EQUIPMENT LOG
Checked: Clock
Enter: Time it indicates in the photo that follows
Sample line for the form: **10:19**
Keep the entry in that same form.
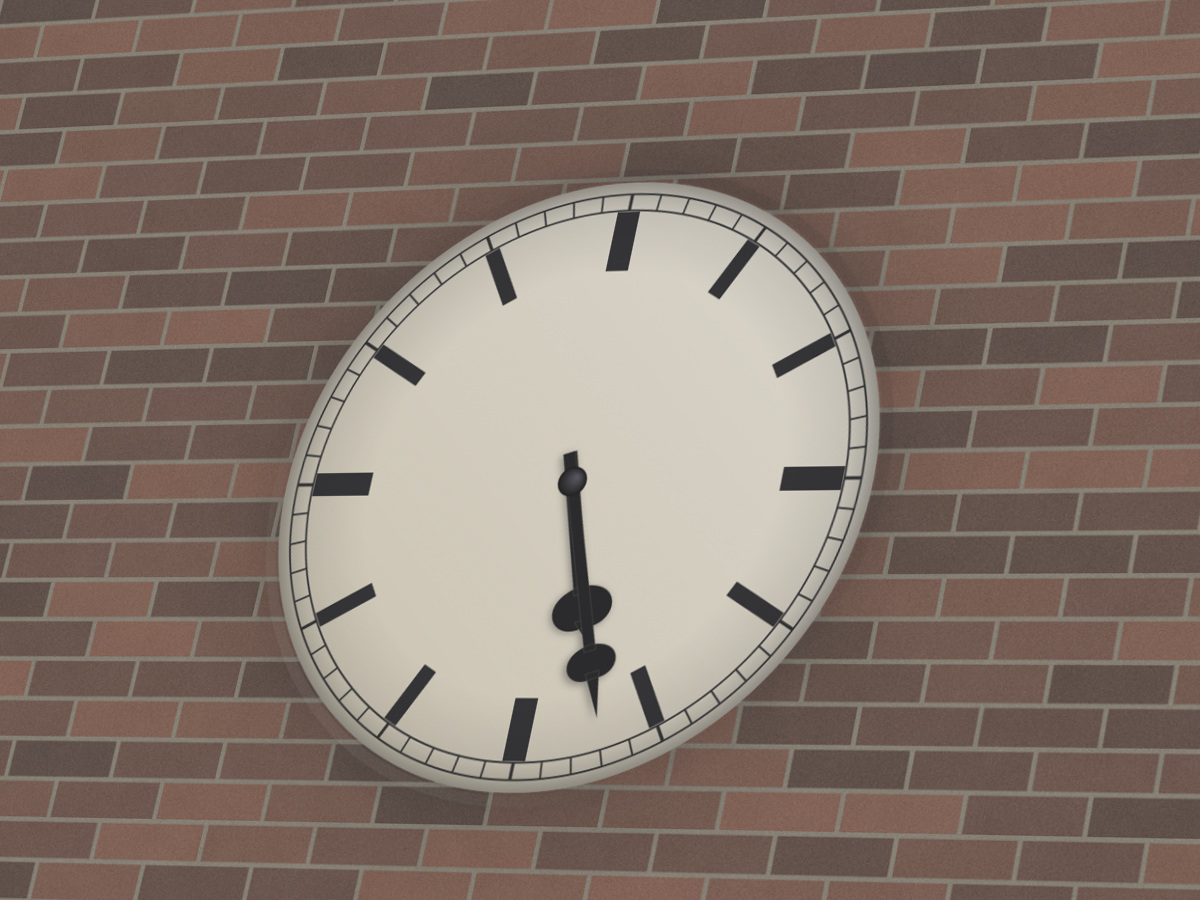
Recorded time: **5:27**
